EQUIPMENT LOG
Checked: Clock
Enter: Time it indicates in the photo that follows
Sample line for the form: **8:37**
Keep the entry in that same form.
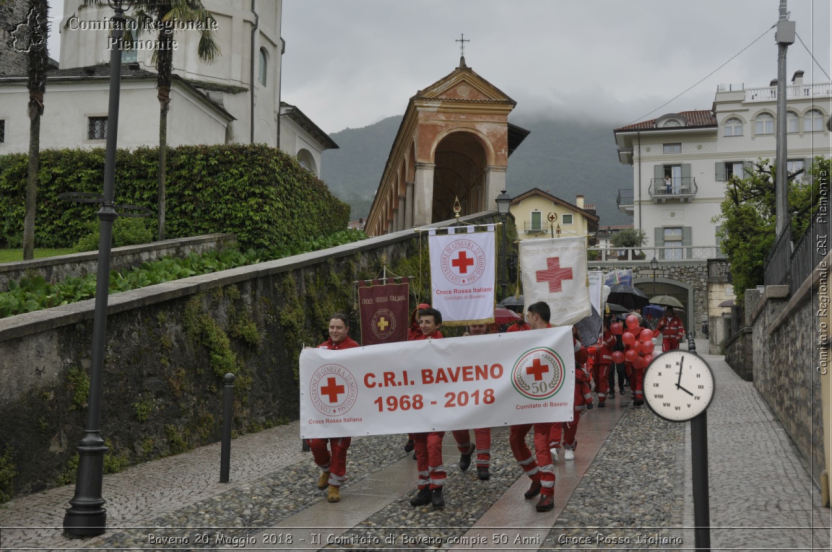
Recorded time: **4:01**
